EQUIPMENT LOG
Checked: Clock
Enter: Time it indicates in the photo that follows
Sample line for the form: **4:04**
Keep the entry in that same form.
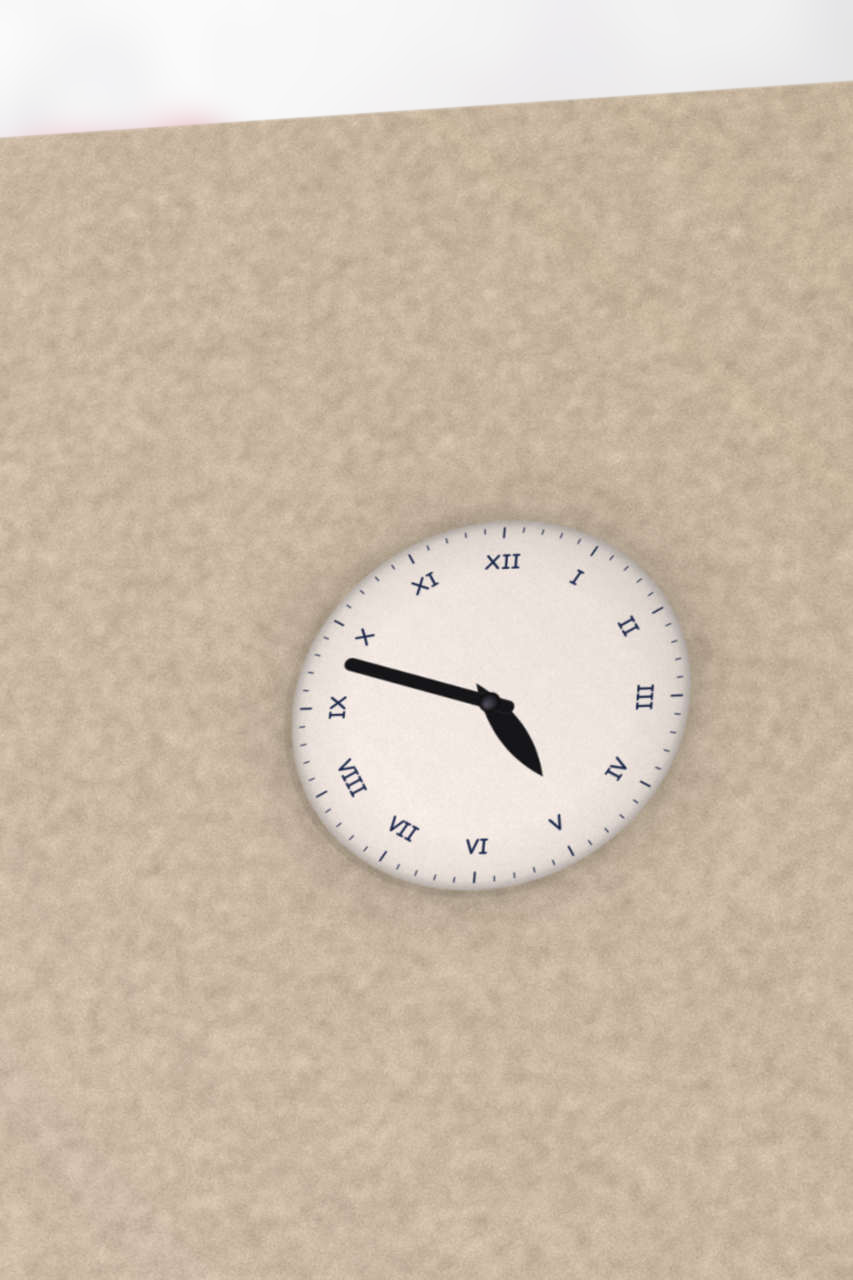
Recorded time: **4:48**
